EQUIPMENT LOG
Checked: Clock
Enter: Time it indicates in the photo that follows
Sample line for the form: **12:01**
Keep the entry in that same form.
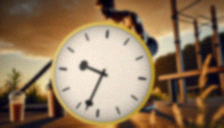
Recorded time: **9:33**
